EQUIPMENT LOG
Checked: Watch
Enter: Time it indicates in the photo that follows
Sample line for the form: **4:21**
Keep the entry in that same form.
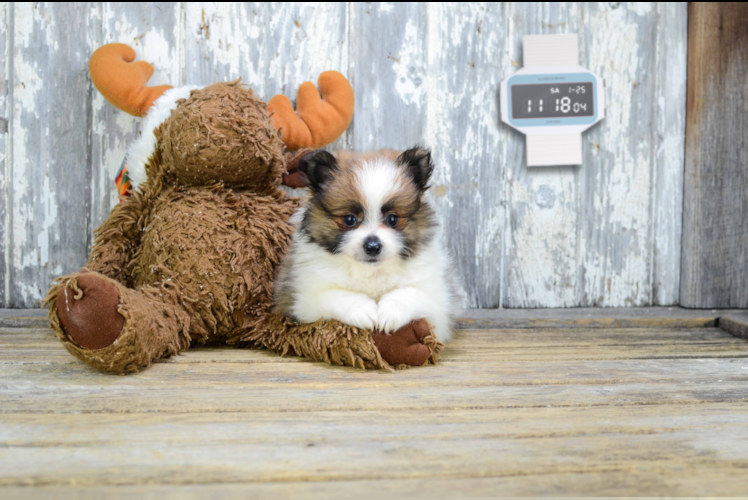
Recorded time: **11:18**
